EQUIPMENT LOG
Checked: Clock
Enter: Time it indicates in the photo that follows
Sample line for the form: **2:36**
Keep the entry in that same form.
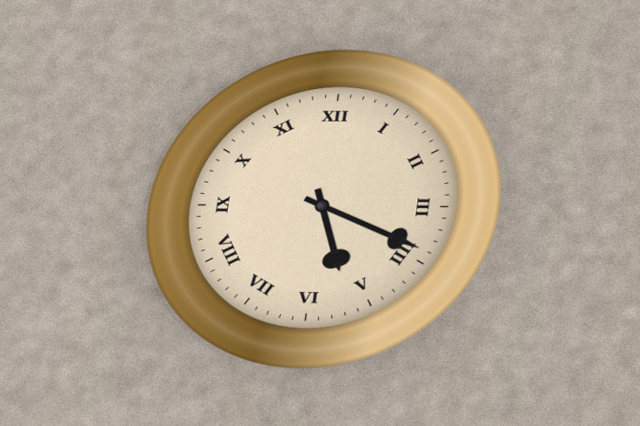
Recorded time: **5:19**
